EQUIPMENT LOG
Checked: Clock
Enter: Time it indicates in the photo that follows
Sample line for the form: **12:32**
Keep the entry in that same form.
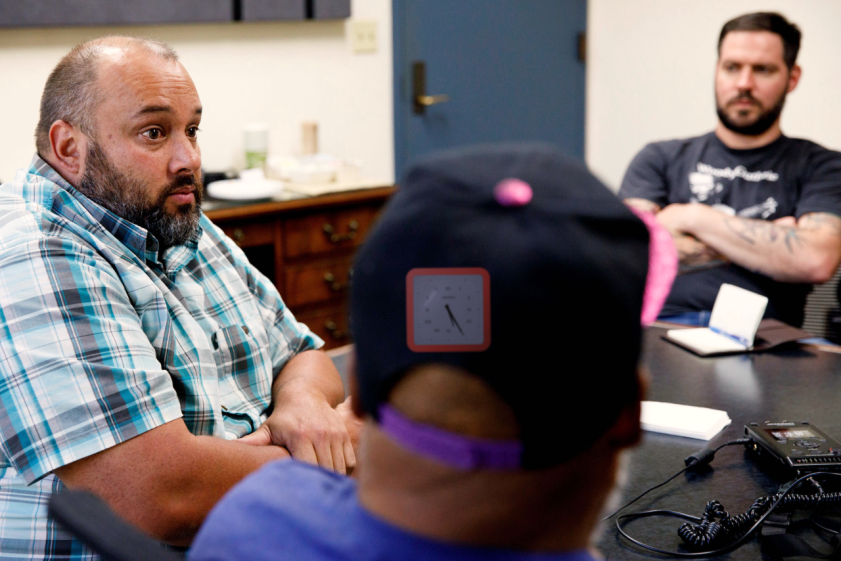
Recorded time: **5:25**
